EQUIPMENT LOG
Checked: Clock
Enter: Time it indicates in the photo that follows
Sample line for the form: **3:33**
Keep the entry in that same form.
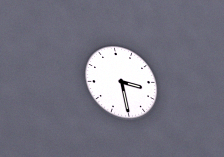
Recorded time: **3:30**
